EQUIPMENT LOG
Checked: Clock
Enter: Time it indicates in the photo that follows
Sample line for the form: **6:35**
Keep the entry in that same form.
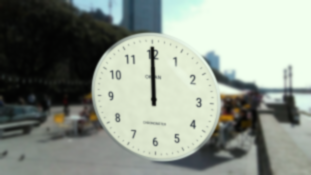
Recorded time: **12:00**
